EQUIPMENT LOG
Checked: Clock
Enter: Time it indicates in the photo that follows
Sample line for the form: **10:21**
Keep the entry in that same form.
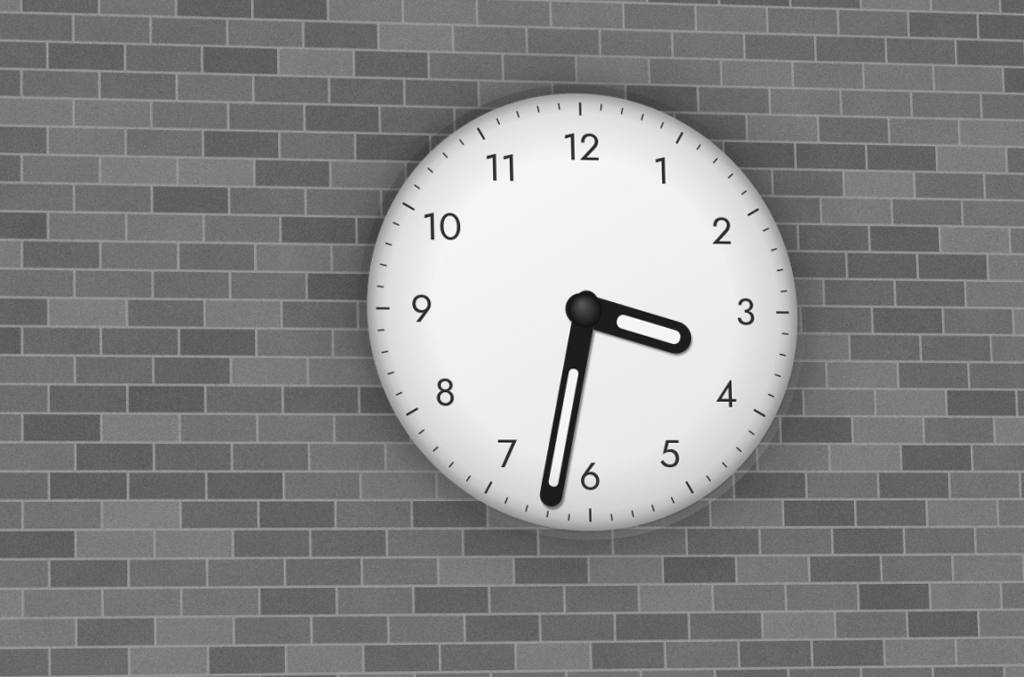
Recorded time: **3:32**
